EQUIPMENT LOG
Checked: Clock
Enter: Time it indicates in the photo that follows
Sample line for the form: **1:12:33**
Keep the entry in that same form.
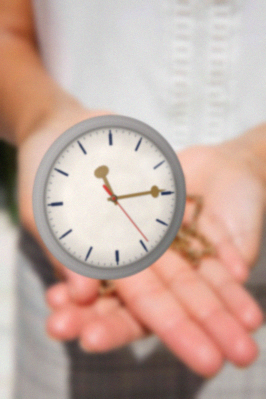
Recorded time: **11:14:24**
